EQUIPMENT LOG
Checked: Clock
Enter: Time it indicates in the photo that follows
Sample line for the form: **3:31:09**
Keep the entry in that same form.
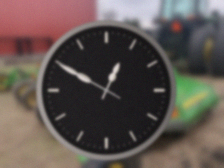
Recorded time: **12:49:50**
